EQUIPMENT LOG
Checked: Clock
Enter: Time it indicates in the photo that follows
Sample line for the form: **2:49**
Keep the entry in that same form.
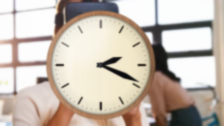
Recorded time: **2:19**
